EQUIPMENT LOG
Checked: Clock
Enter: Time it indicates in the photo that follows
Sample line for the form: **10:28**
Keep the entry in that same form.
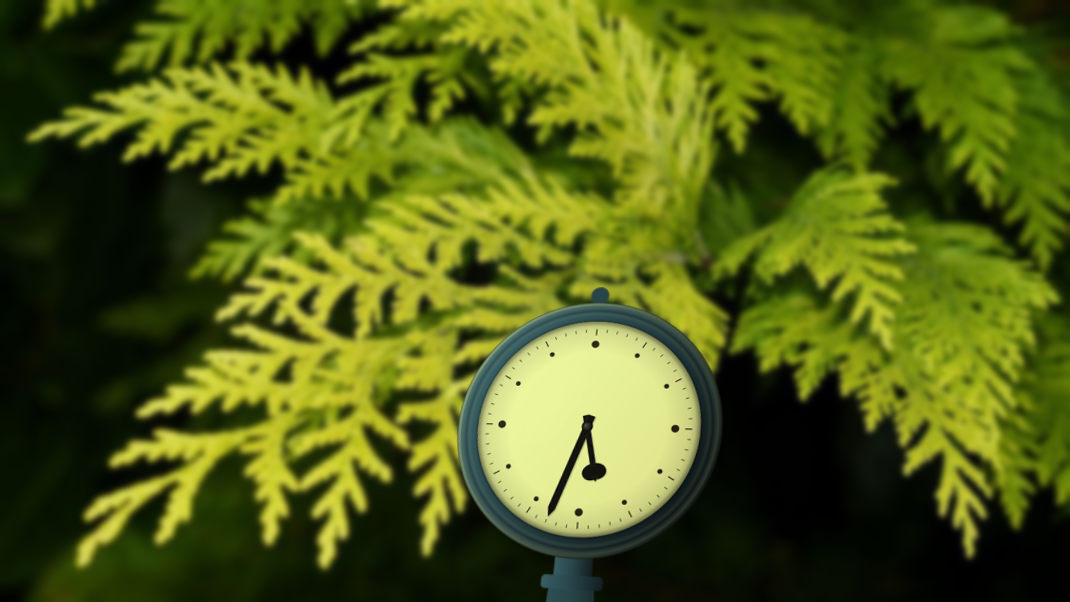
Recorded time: **5:33**
